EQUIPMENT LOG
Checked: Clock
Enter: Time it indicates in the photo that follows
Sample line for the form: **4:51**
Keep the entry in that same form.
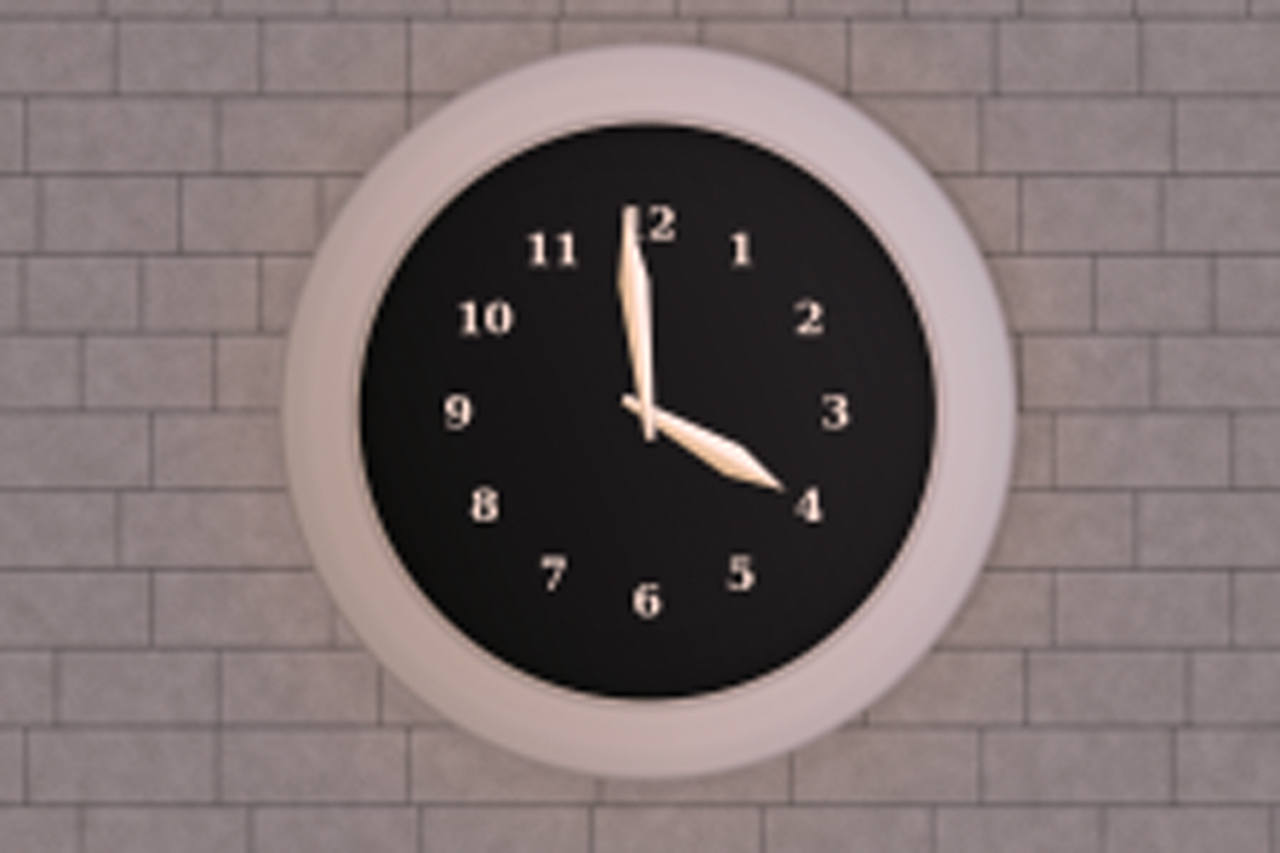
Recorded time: **3:59**
